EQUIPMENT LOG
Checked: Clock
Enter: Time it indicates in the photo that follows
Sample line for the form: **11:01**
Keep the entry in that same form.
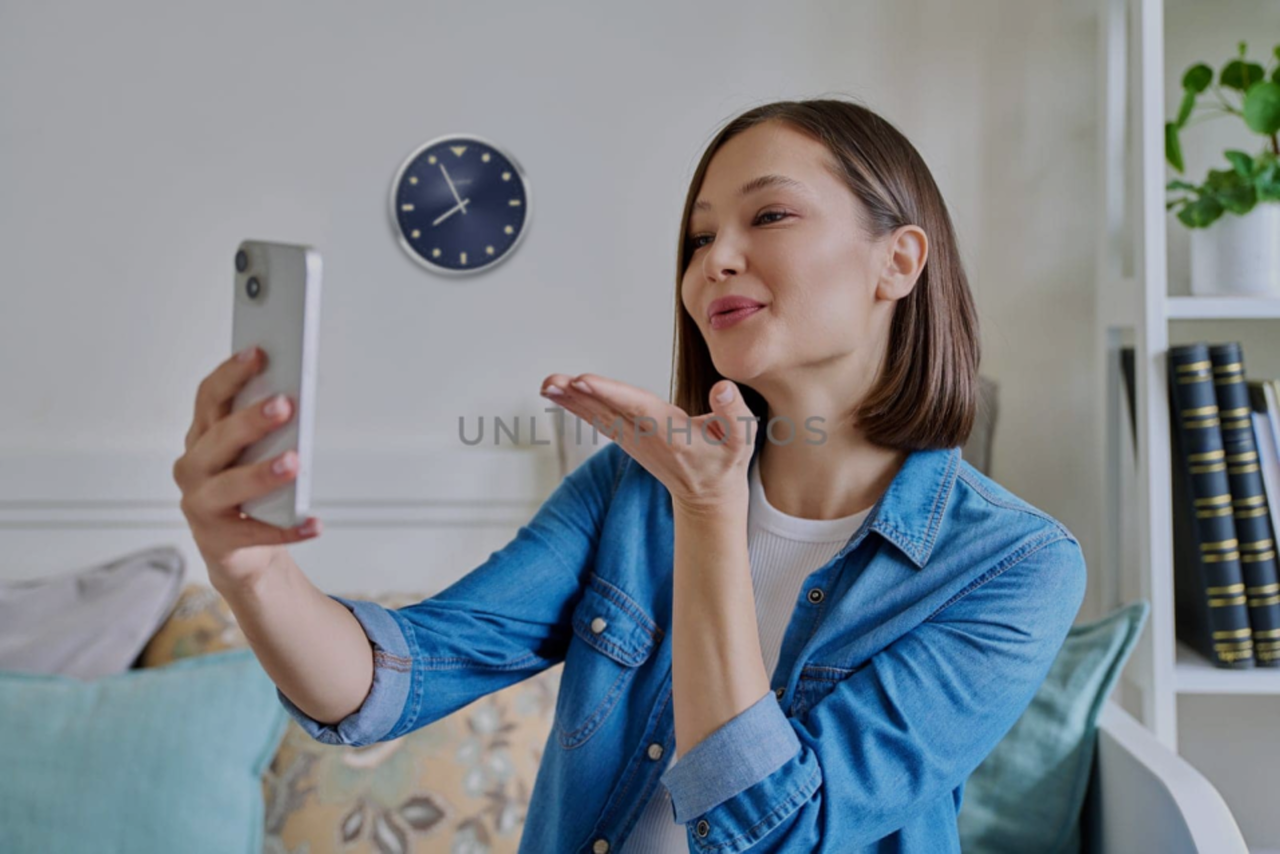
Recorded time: **7:56**
